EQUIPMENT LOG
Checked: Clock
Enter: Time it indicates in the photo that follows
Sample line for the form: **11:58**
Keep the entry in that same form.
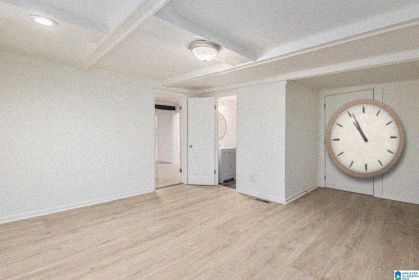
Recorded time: **10:56**
